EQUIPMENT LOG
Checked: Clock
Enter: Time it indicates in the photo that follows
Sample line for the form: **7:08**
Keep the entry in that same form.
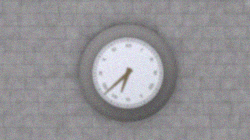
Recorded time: **6:38**
